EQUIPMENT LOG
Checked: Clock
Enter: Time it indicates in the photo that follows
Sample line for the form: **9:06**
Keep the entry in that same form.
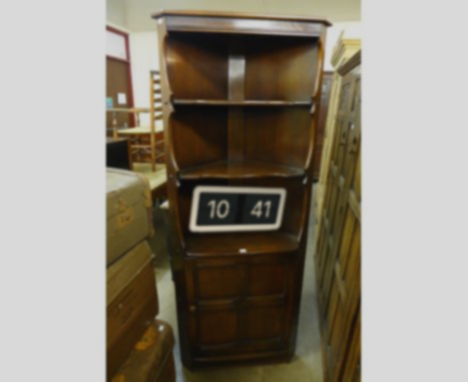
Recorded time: **10:41**
